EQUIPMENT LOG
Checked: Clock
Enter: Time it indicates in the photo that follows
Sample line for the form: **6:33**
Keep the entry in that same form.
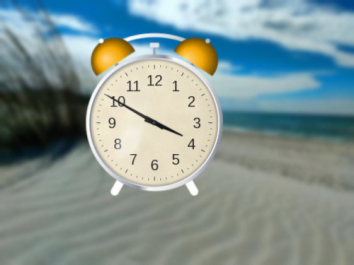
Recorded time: **3:50**
